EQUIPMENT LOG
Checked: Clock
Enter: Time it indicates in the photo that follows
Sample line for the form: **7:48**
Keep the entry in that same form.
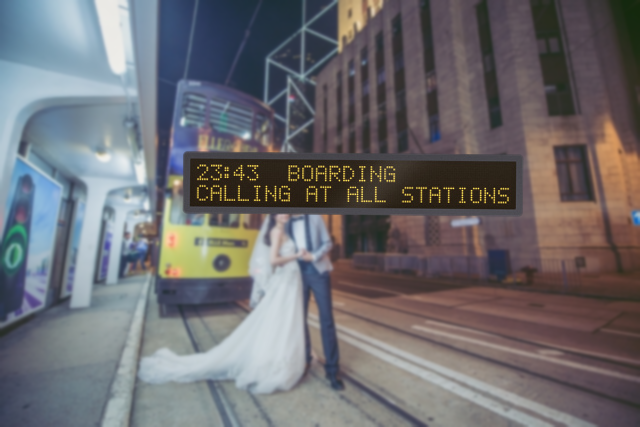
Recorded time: **23:43**
